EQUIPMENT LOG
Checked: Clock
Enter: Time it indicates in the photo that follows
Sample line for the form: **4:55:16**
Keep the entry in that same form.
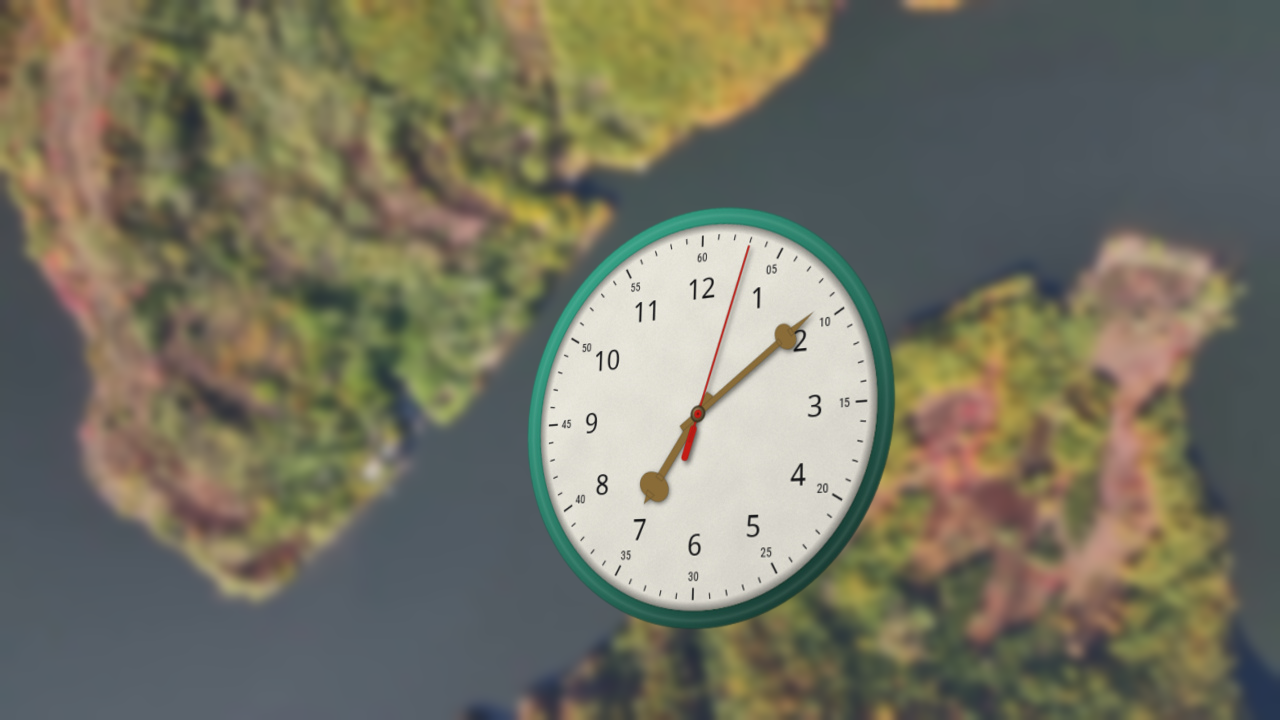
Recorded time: **7:09:03**
